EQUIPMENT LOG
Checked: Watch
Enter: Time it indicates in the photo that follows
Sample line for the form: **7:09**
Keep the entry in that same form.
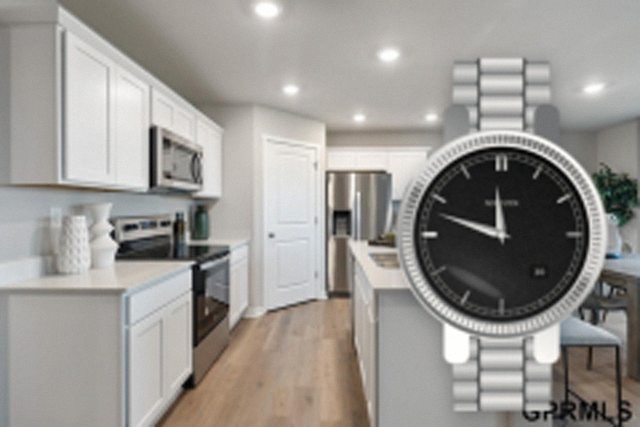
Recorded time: **11:48**
